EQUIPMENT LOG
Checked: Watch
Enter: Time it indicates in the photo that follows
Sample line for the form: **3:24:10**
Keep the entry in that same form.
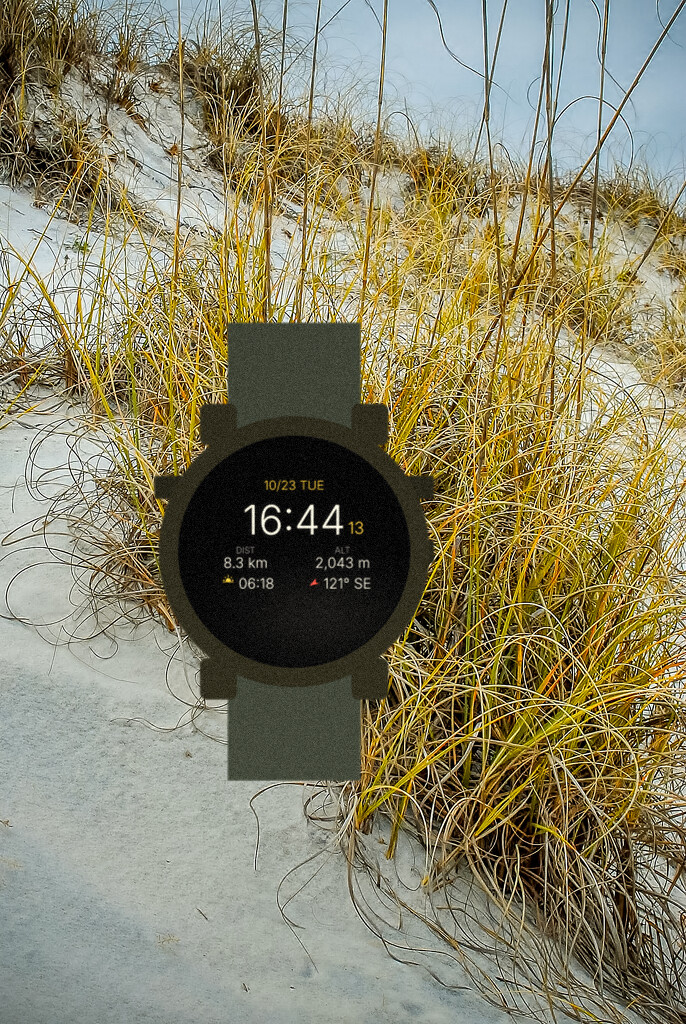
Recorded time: **16:44:13**
